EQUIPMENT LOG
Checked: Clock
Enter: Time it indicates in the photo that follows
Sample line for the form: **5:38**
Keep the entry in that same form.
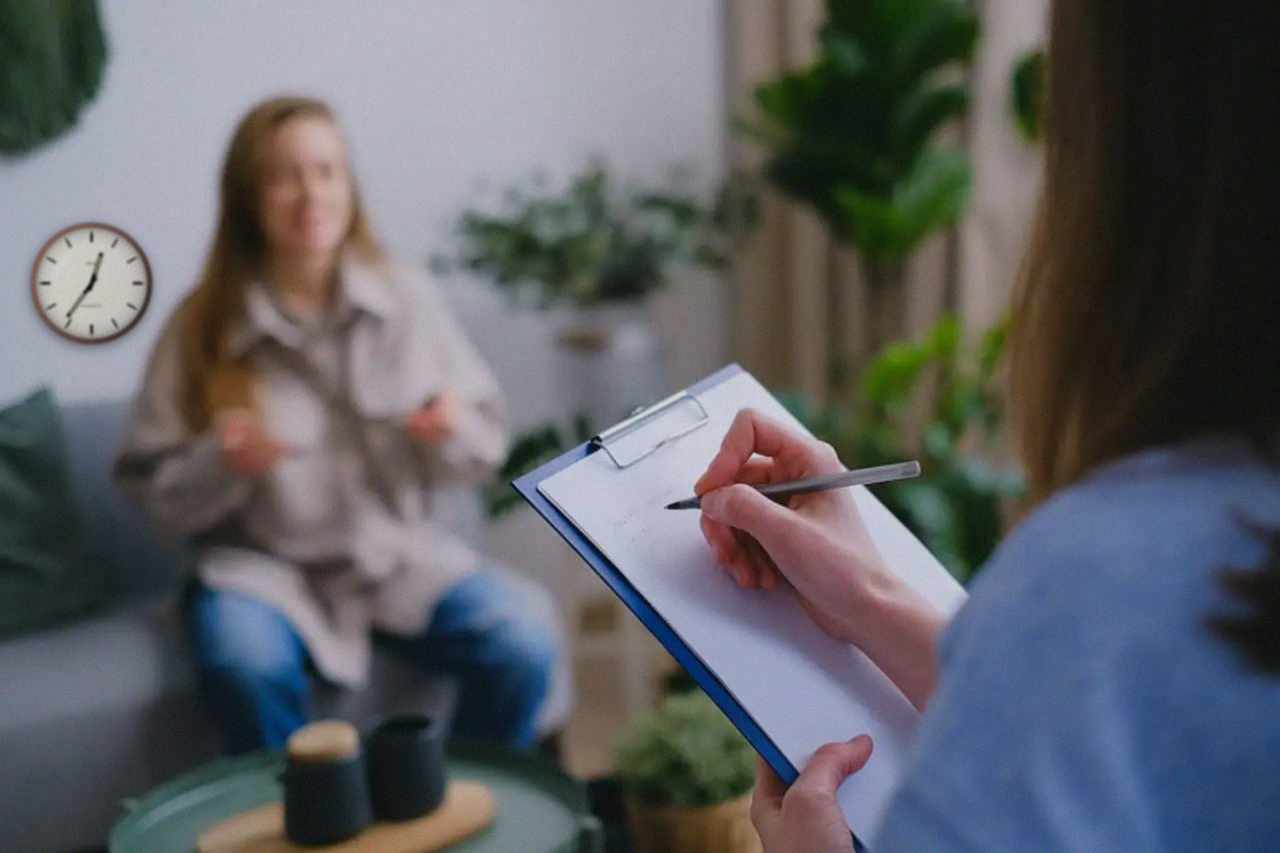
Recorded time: **12:36**
